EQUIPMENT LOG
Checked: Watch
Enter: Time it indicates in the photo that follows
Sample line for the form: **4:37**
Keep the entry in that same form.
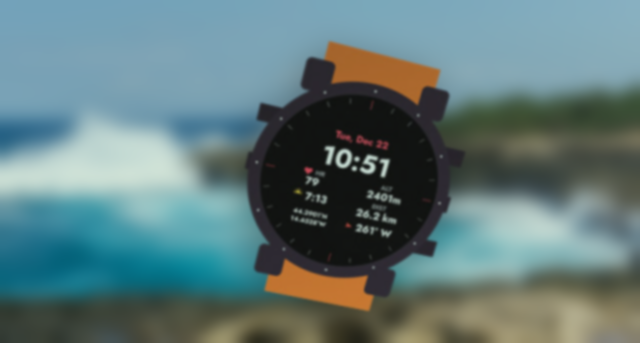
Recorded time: **10:51**
